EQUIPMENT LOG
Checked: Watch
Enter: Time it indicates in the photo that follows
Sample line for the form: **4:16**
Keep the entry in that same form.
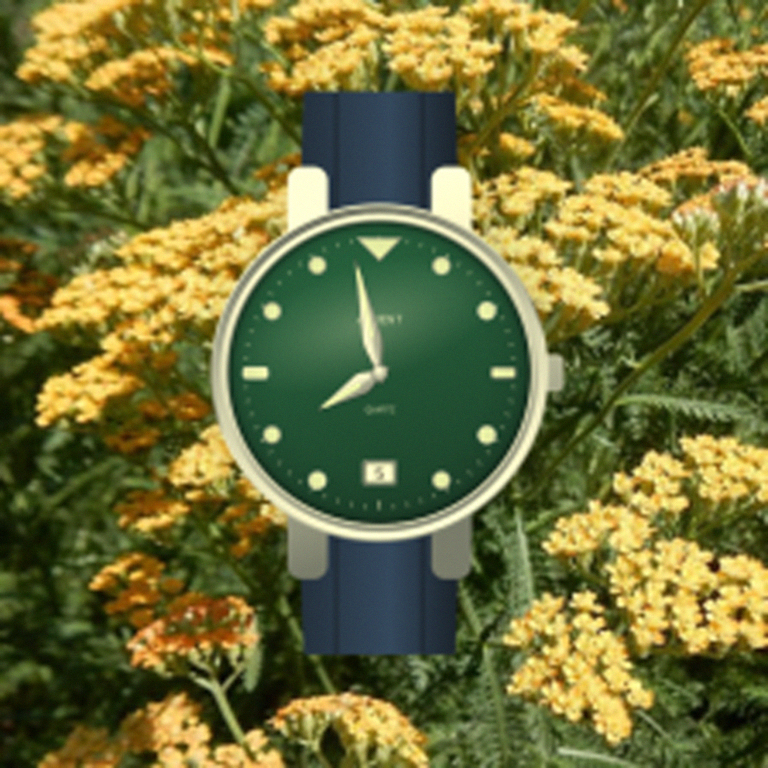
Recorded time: **7:58**
